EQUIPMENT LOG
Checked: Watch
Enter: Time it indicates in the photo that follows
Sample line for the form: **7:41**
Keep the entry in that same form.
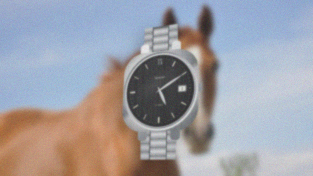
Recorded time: **5:10**
